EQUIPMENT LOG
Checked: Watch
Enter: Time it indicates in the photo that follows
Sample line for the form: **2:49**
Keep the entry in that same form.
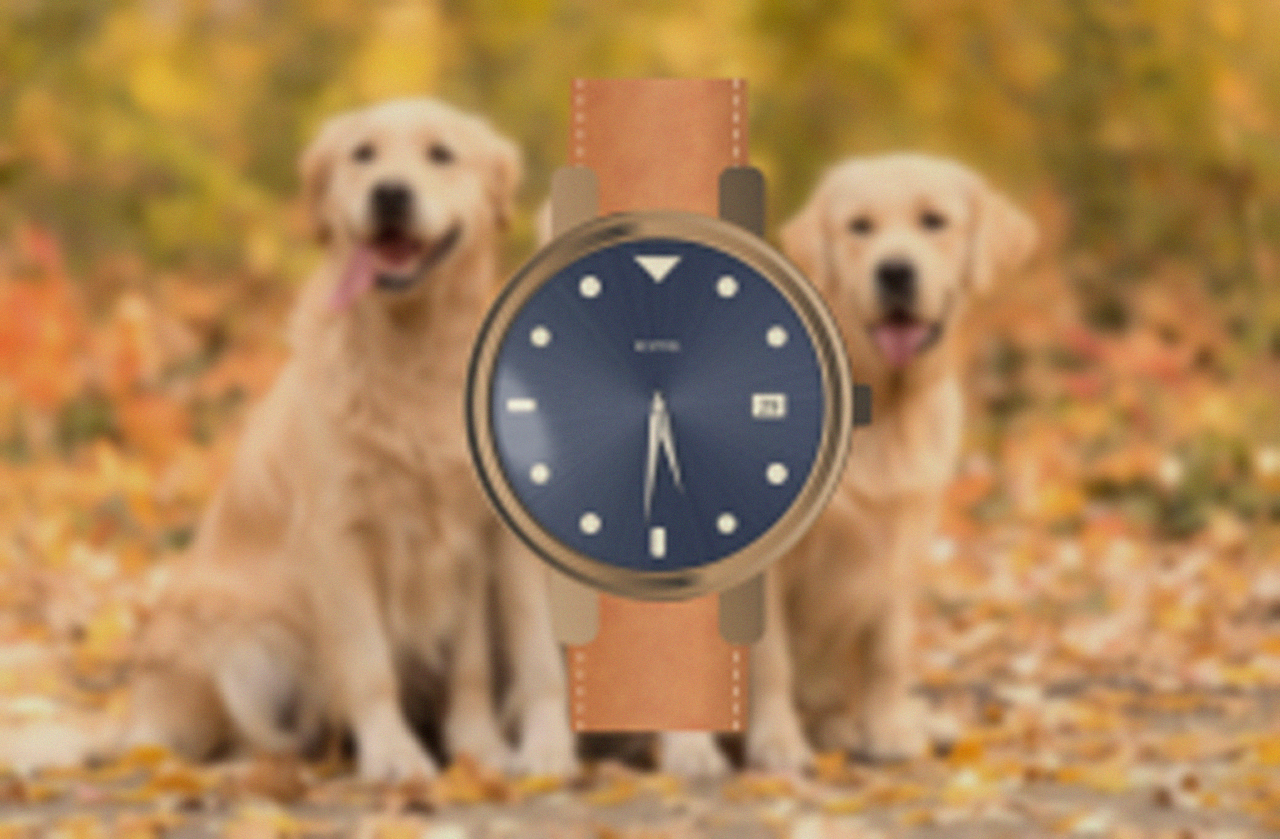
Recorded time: **5:31**
